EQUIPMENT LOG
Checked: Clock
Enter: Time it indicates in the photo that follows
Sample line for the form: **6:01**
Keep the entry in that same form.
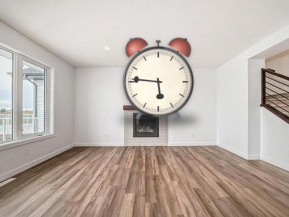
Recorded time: **5:46**
